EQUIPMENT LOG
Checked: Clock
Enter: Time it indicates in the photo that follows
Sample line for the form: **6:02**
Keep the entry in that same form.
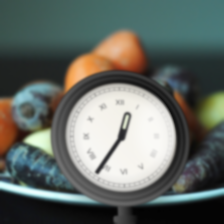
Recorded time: **12:36**
